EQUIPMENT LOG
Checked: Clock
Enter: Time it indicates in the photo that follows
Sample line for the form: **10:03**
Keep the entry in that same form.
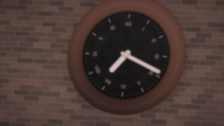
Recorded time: **7:19**
